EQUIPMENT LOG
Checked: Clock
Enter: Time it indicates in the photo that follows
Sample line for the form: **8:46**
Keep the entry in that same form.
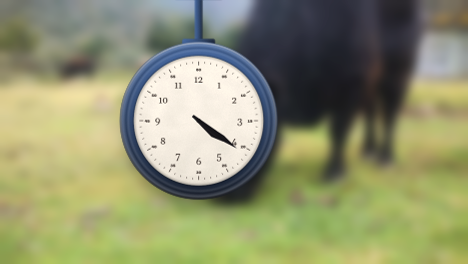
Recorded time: **4:21**
